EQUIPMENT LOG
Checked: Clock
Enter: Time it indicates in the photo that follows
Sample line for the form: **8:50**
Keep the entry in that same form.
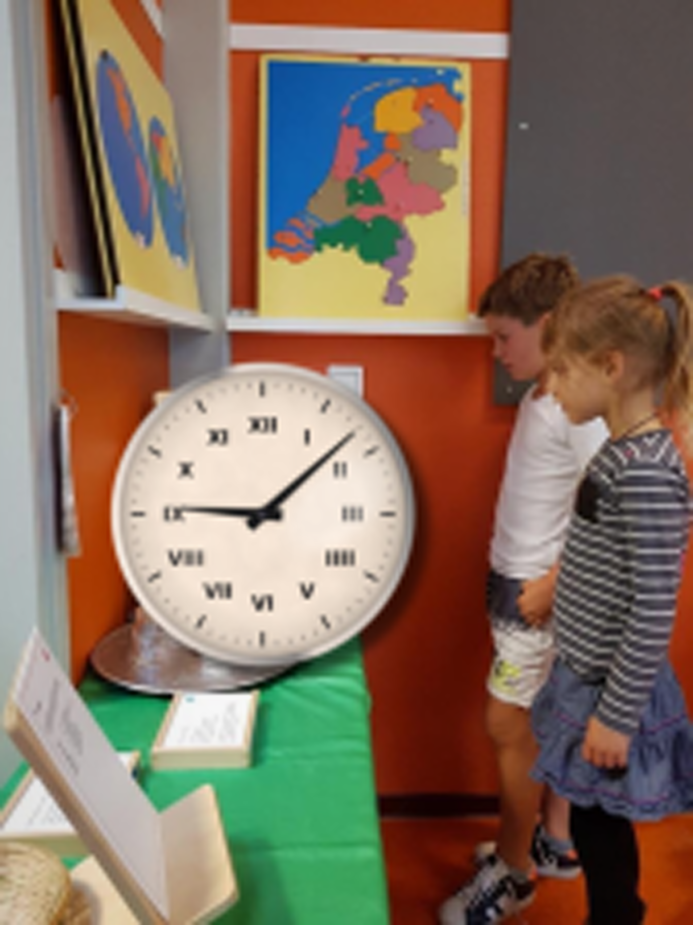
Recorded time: **9:08**
